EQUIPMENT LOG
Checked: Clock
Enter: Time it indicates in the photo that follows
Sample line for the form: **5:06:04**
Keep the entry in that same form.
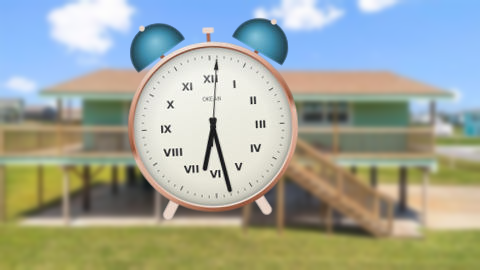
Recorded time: **6:28:01**
